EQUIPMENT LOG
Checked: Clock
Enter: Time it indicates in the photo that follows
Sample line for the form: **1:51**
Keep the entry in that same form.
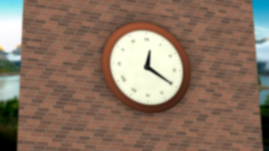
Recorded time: **12:20**
